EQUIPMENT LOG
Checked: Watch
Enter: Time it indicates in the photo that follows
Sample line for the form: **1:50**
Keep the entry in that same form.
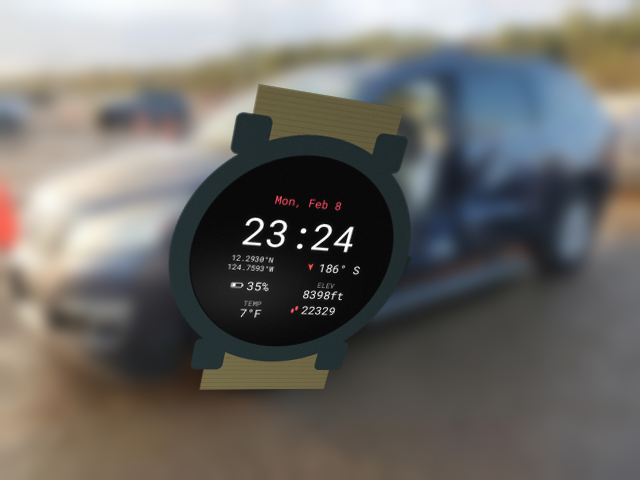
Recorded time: **23:24**
